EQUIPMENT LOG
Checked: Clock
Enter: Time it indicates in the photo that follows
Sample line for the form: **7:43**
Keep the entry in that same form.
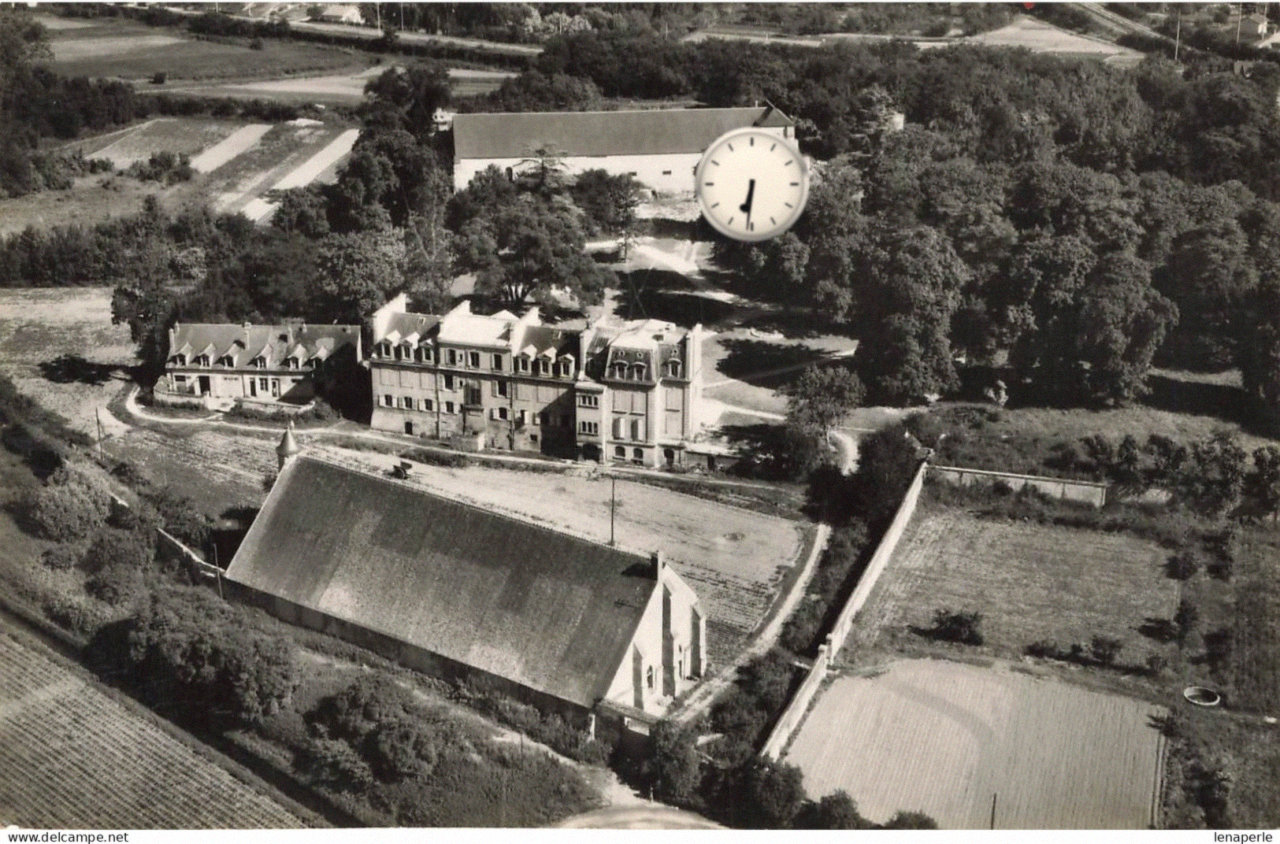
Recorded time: **6:31**
